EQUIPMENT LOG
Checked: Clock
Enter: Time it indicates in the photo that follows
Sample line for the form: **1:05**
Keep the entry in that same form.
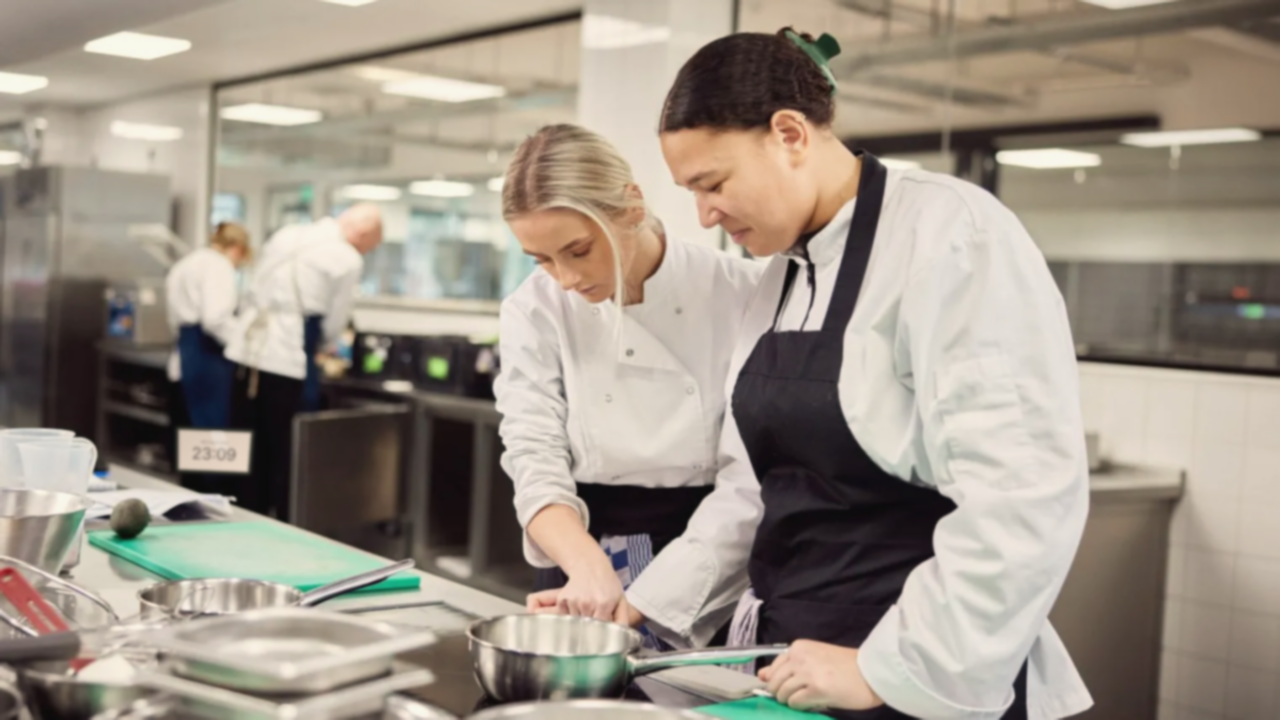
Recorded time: **23:09**
